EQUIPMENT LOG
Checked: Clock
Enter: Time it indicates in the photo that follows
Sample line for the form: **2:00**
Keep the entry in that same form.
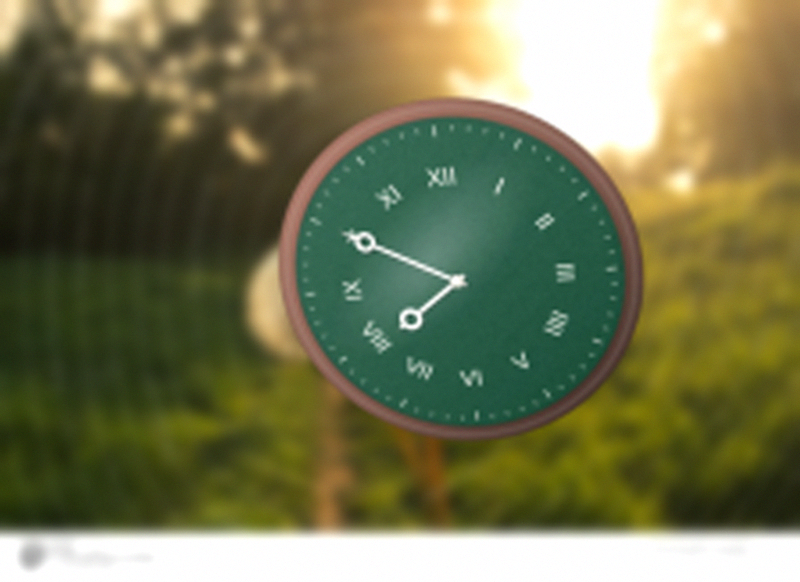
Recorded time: **7:50**
